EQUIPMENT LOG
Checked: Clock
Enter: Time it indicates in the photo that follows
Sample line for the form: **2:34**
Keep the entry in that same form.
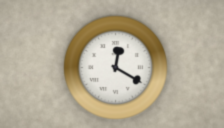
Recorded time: **12:20**
